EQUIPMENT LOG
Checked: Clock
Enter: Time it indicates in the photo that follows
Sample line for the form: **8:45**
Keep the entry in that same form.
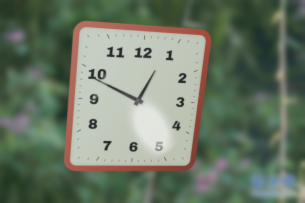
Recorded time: **12:49**
